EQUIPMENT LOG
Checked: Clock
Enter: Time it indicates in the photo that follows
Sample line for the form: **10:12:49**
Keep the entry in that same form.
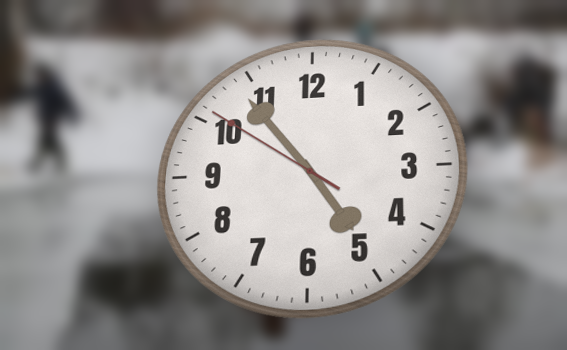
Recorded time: **4:53:51**
